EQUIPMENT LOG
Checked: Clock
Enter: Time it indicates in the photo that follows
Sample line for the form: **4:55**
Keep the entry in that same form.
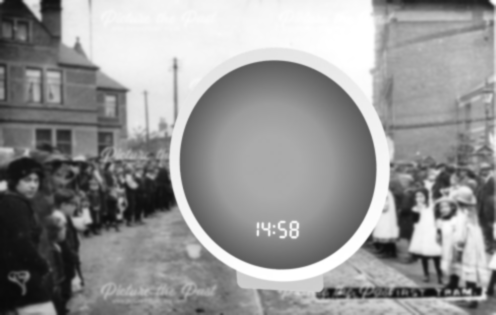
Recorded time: **14:58**
